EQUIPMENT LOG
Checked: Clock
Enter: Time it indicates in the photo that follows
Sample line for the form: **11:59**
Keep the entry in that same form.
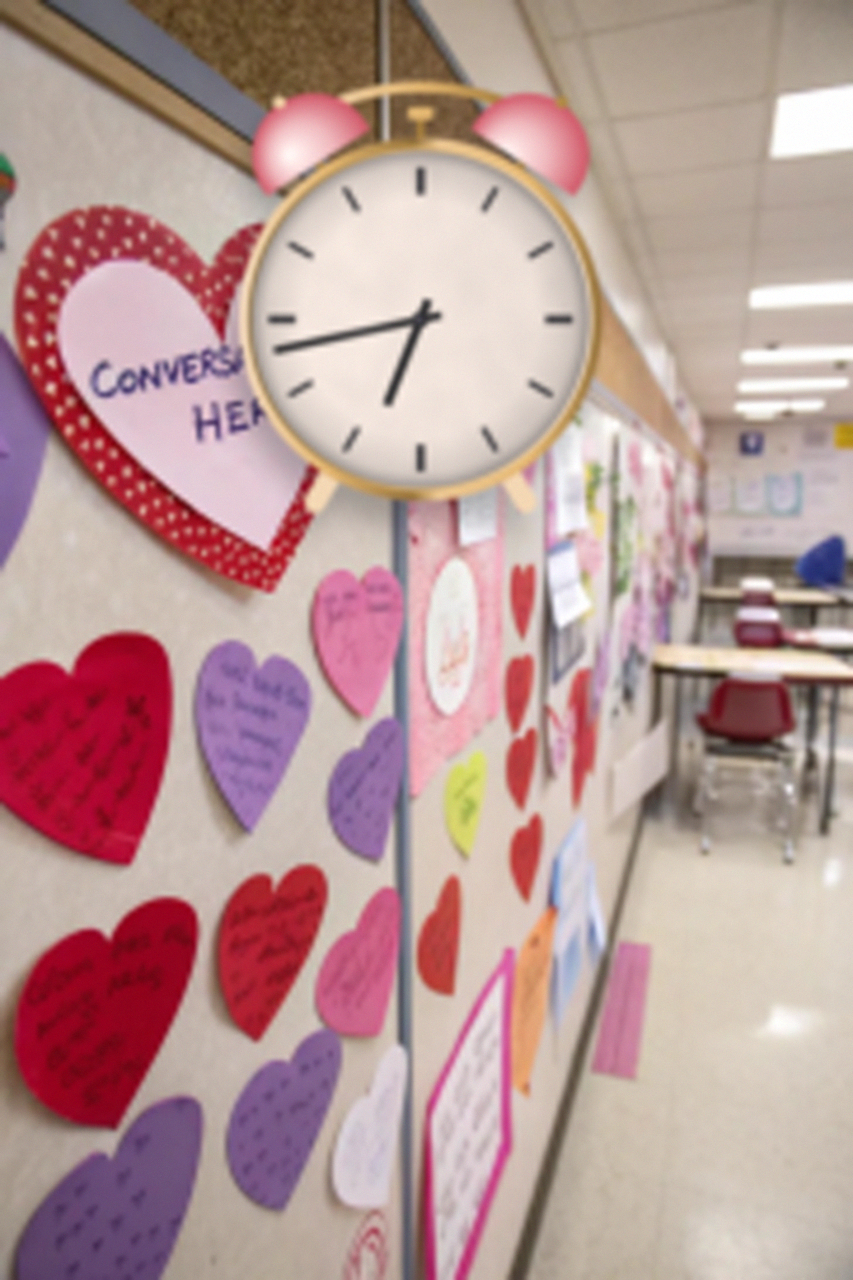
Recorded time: **6:43**
